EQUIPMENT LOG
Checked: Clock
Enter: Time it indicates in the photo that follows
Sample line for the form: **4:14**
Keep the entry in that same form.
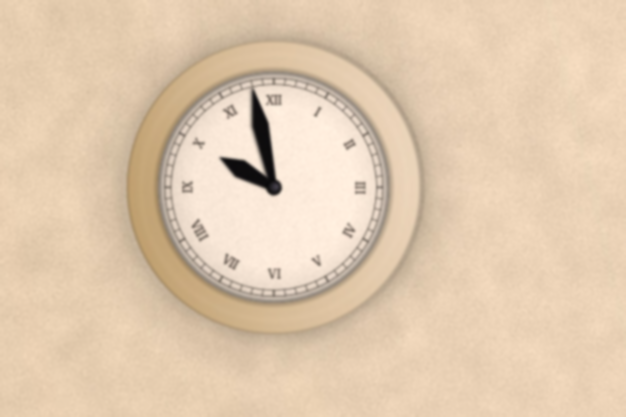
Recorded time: **9:58**
